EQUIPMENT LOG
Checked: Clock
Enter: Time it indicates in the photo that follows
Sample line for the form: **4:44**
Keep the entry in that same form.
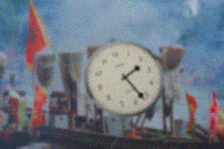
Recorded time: **2:27**
